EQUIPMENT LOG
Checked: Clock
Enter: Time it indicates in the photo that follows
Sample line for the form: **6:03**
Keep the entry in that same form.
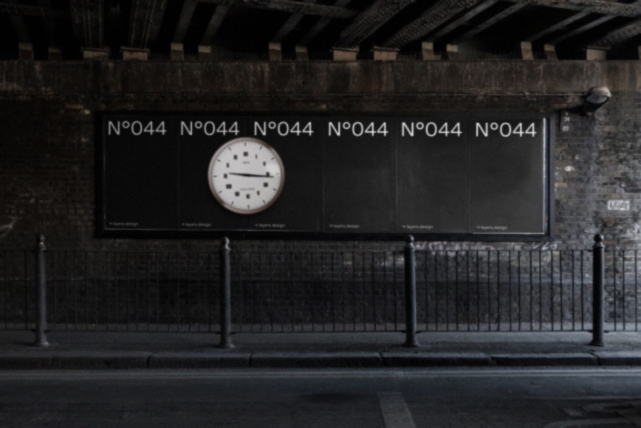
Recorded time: **9:16**
